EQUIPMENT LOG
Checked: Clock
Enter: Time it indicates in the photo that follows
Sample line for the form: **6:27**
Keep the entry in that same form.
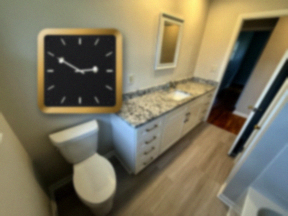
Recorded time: **2:50**
